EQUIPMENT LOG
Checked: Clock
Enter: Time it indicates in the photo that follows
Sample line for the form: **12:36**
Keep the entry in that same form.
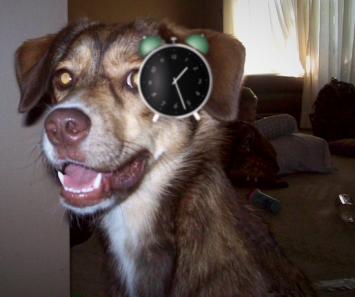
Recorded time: **1:27**
